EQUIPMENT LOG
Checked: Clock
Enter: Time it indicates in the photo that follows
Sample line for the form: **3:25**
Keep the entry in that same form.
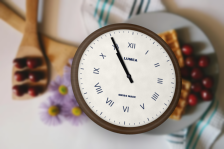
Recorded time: **10:55**
